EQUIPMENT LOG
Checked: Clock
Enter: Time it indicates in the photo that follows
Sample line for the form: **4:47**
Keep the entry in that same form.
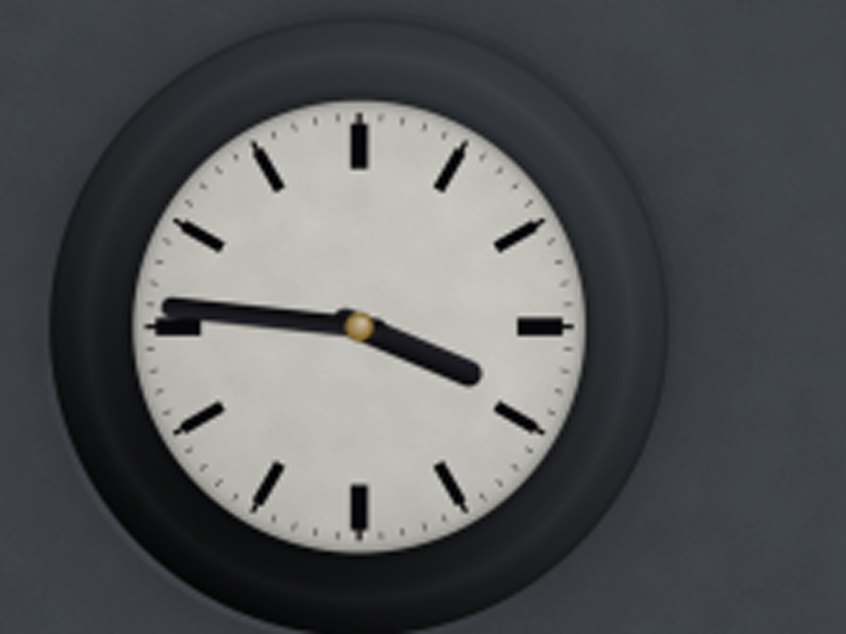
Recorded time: **3:46**
